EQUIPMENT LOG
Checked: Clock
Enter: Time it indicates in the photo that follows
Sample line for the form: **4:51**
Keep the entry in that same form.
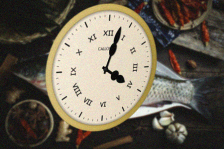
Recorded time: **4:03**
